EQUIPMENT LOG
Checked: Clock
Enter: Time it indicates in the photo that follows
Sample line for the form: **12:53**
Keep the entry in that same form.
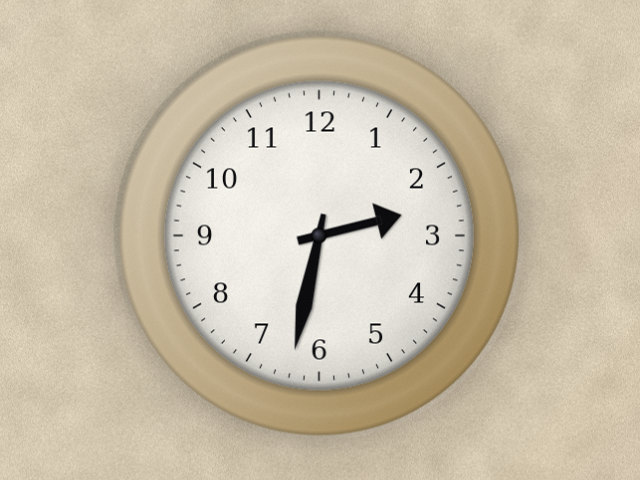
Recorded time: **2:32**
